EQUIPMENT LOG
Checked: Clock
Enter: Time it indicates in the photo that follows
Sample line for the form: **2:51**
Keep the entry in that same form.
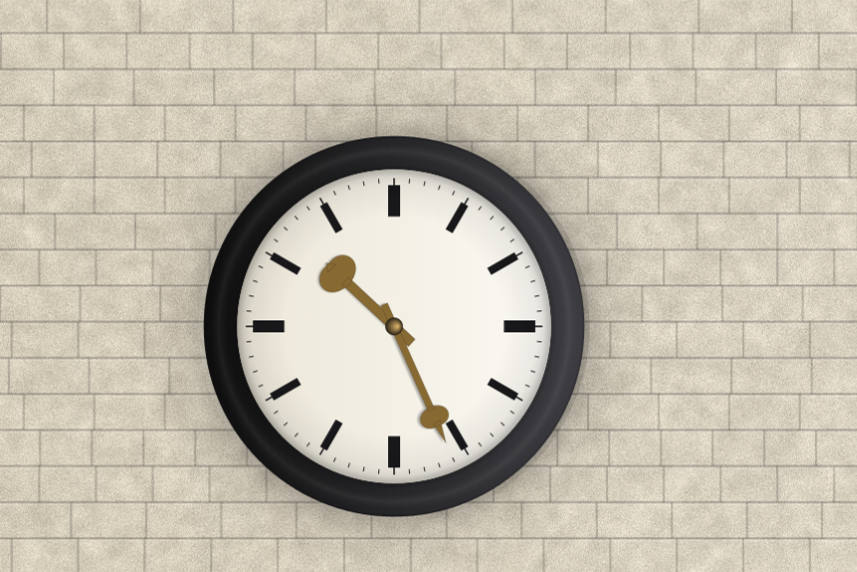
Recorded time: **10:26**
